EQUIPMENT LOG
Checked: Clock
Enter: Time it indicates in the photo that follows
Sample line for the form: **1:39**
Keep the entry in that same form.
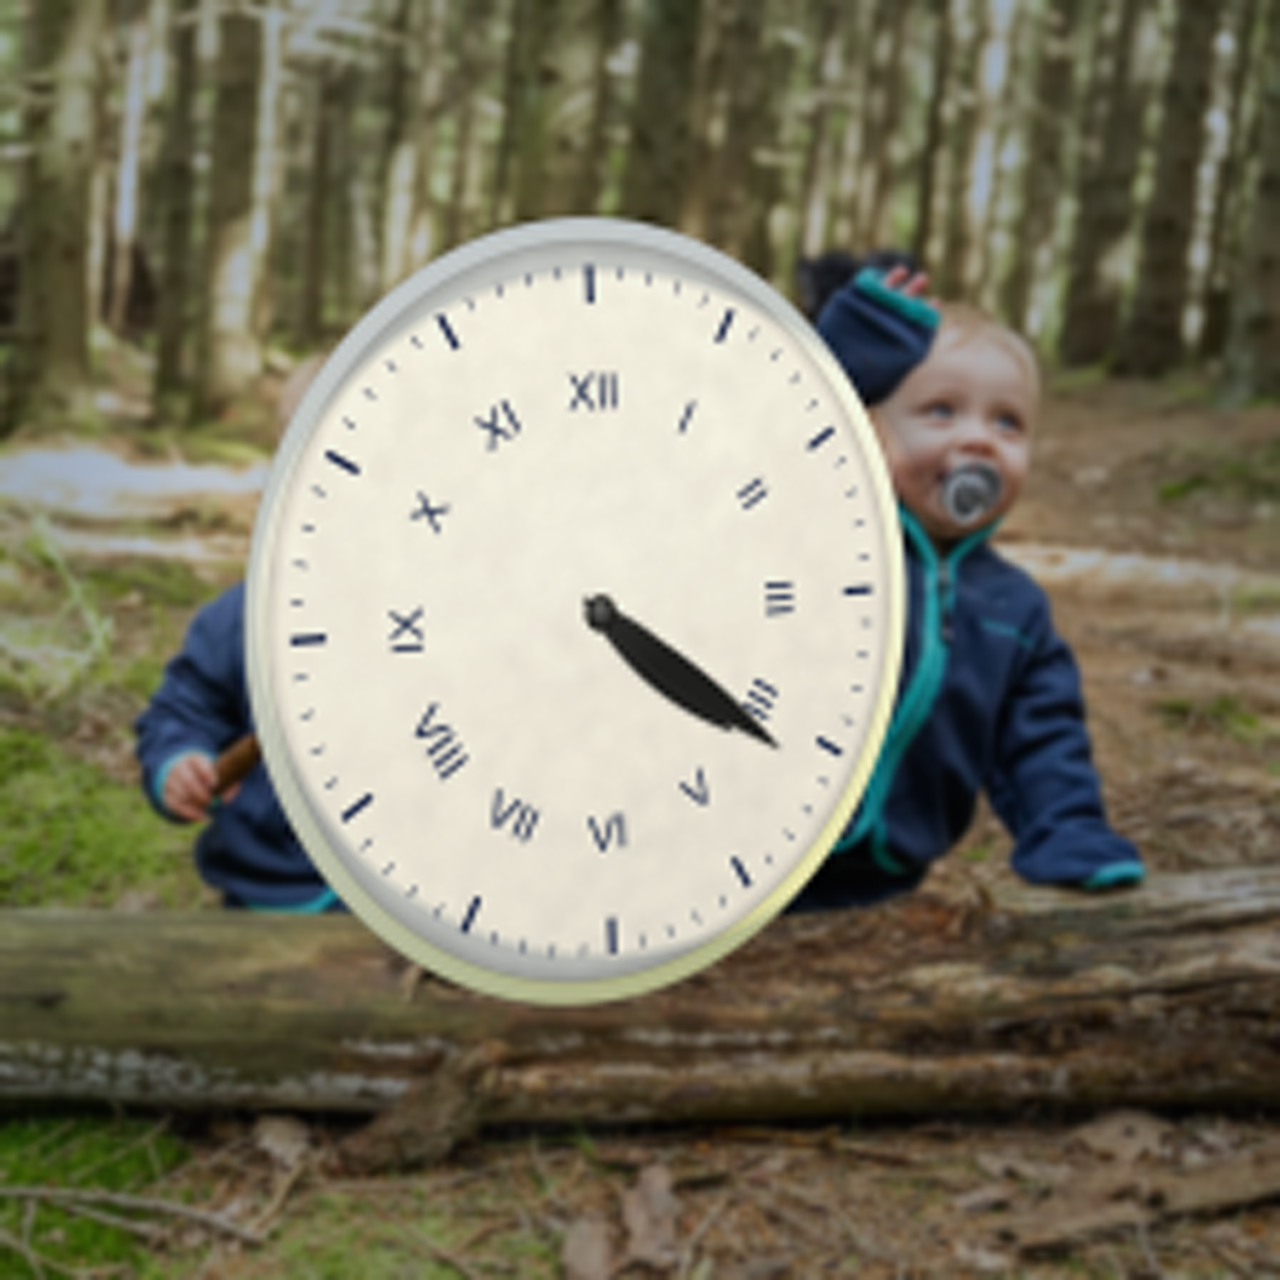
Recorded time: **4:21**
